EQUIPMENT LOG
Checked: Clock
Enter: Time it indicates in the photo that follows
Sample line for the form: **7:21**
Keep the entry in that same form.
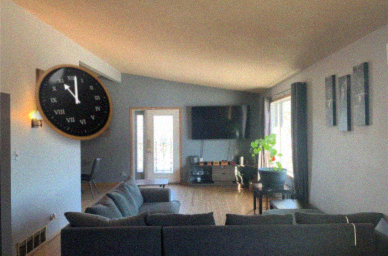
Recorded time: **11:02**
